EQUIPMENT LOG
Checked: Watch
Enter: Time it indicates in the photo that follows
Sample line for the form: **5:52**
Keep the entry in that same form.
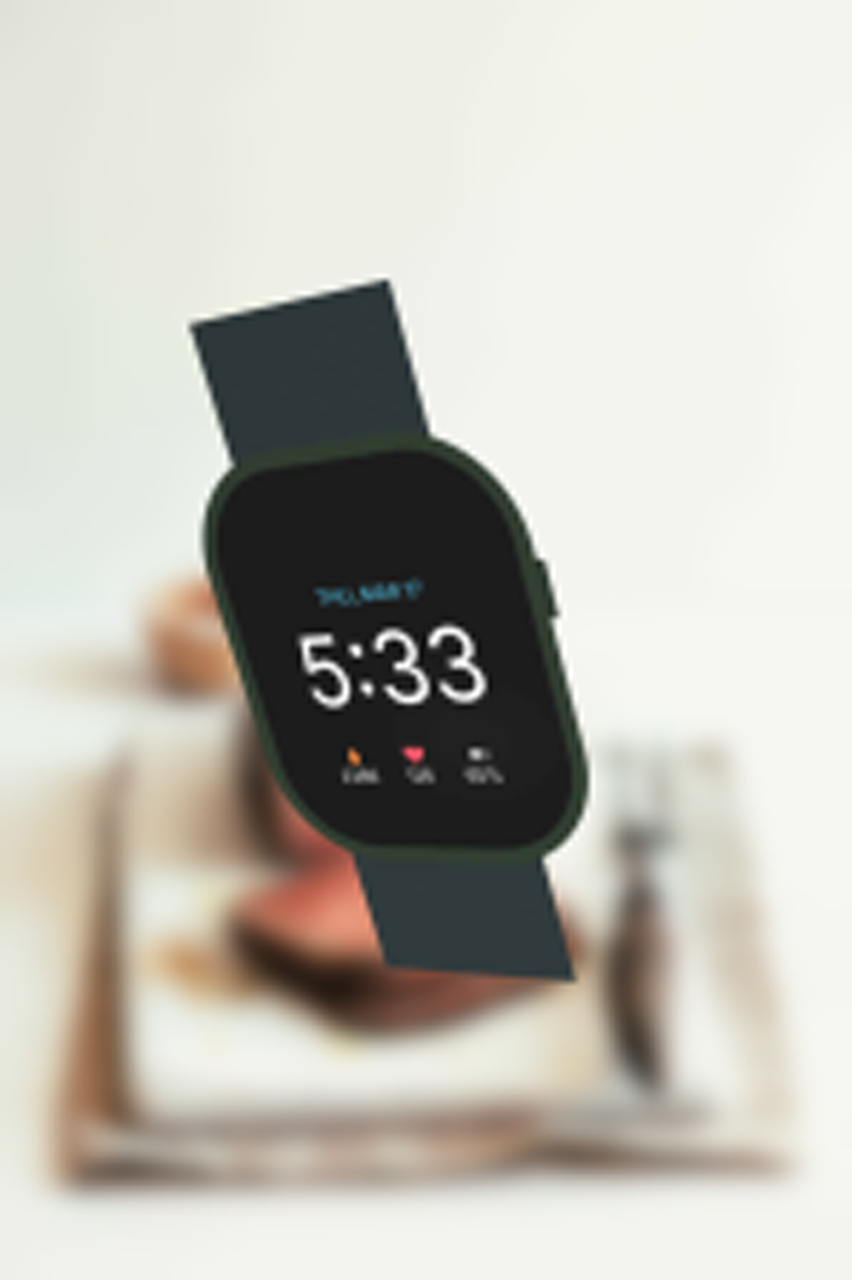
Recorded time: **5:33**
